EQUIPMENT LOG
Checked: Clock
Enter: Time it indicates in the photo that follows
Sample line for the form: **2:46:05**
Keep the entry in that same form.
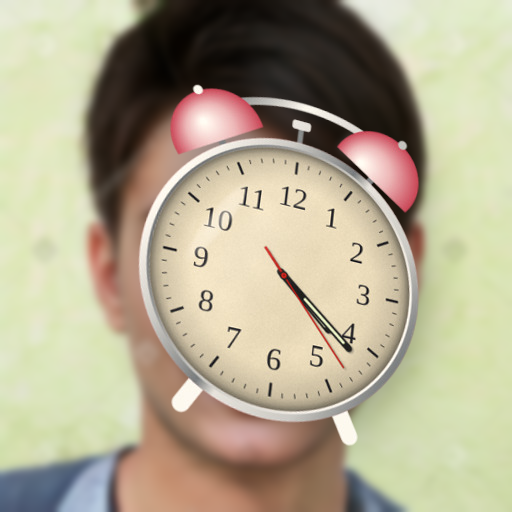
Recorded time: **4:21:23**
